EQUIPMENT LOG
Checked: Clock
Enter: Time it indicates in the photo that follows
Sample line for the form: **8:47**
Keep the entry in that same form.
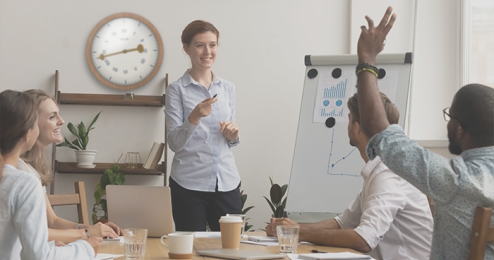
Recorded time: **2:43**
